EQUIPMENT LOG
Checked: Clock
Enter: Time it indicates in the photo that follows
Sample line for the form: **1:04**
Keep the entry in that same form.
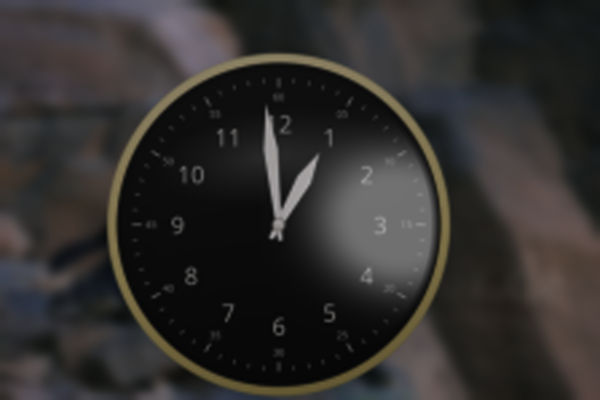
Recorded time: **12:59**
